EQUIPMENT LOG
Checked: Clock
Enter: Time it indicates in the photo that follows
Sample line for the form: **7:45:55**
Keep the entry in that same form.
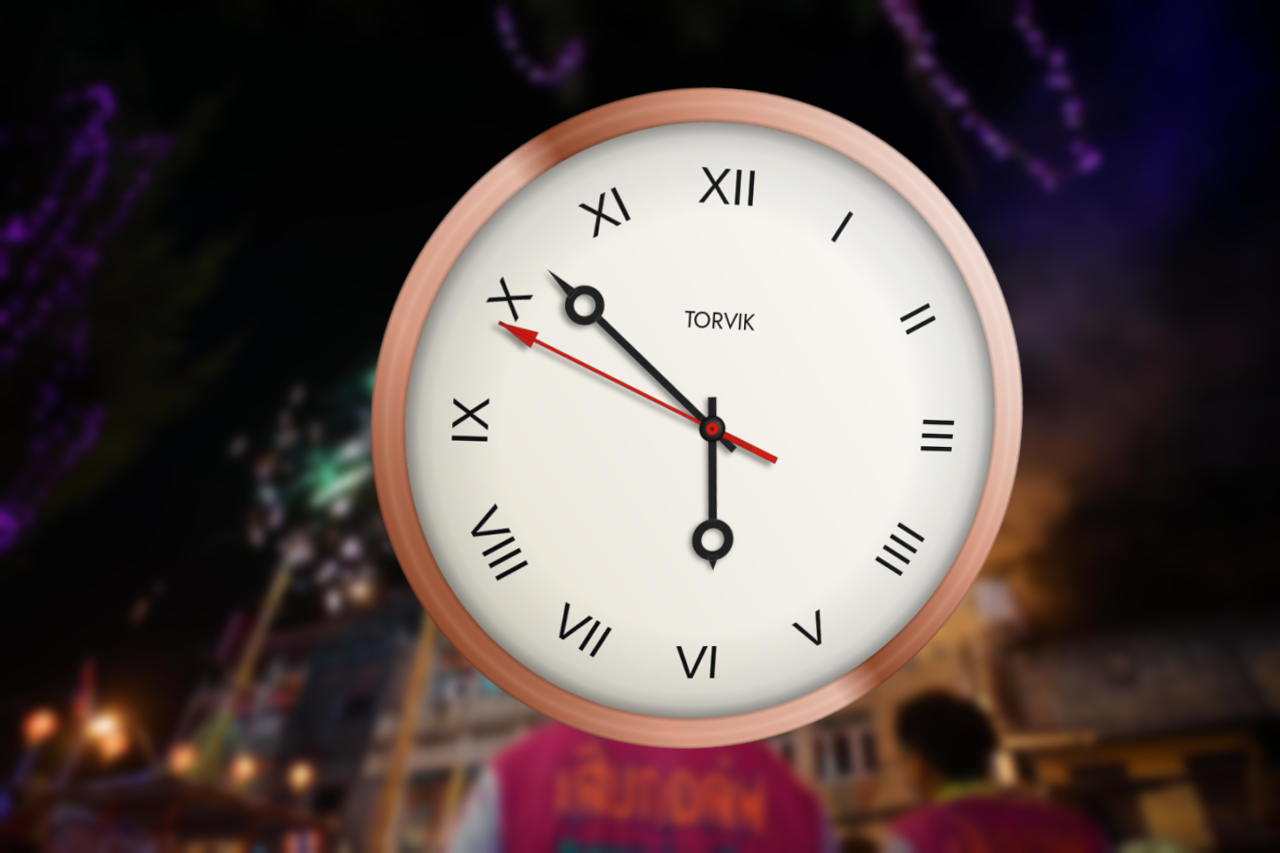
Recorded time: **5:51:49**
